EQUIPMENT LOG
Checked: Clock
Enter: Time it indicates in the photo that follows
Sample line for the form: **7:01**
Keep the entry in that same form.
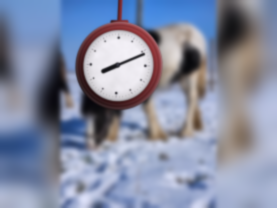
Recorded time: **8:11**
